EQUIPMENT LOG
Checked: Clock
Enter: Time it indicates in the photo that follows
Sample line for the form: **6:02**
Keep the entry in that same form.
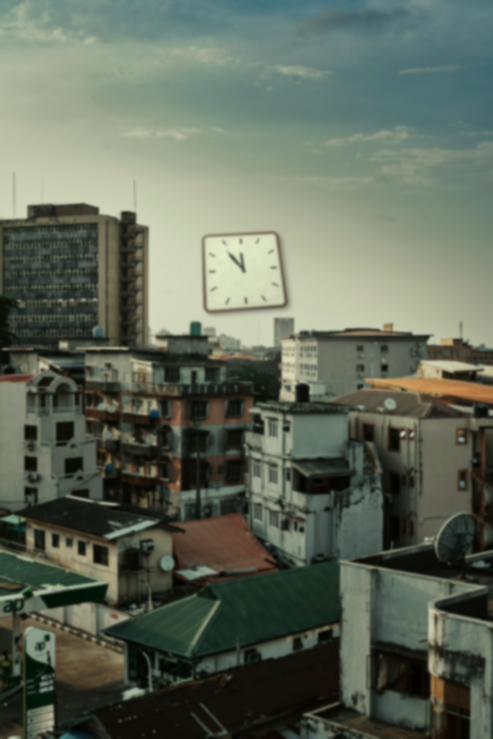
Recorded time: **11:54**
